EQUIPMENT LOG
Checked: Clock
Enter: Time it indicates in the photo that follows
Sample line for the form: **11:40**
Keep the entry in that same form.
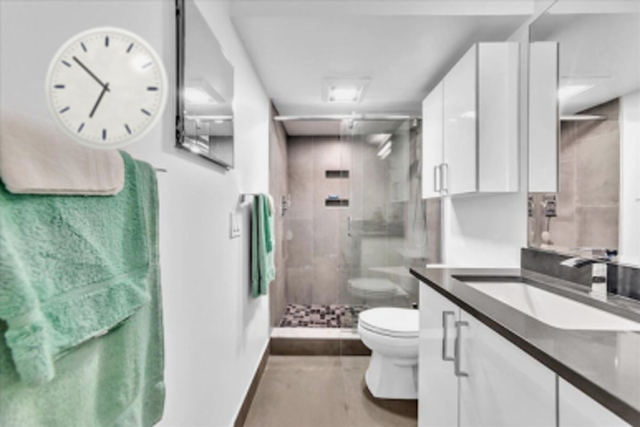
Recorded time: **6:52**
